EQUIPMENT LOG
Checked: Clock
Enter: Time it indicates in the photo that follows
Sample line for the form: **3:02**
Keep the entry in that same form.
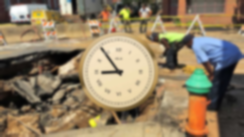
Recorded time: **8:54**
